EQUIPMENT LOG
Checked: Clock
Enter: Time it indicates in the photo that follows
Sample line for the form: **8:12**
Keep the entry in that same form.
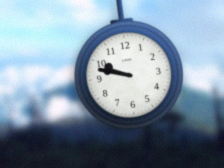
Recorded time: **9:48**
